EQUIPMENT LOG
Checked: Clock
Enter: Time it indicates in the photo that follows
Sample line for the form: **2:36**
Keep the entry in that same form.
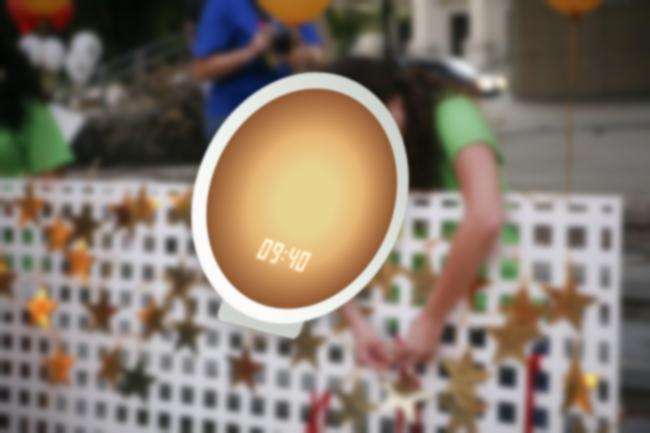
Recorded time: **9:40**
